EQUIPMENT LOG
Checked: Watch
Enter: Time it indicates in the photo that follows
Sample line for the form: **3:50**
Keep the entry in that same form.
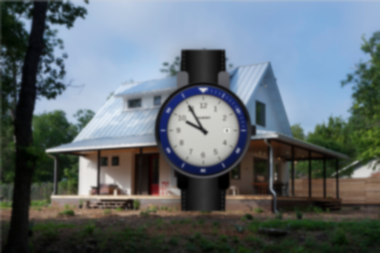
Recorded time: **9:55**
